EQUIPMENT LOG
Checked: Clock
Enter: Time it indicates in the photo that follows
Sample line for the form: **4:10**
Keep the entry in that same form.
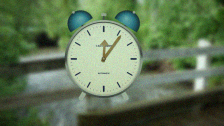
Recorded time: **12:06**
